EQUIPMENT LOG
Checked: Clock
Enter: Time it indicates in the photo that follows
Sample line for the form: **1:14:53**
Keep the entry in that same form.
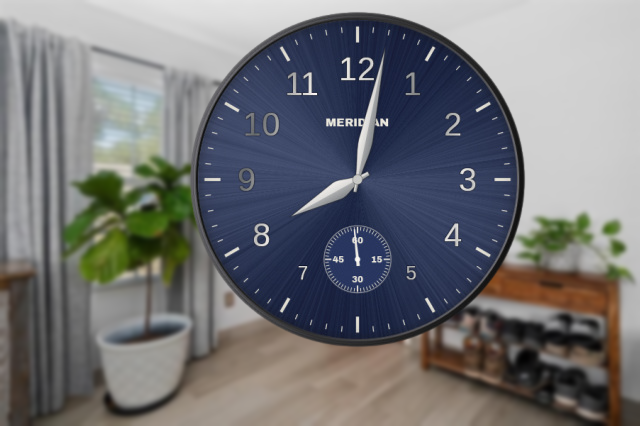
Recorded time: **8:01:59**
